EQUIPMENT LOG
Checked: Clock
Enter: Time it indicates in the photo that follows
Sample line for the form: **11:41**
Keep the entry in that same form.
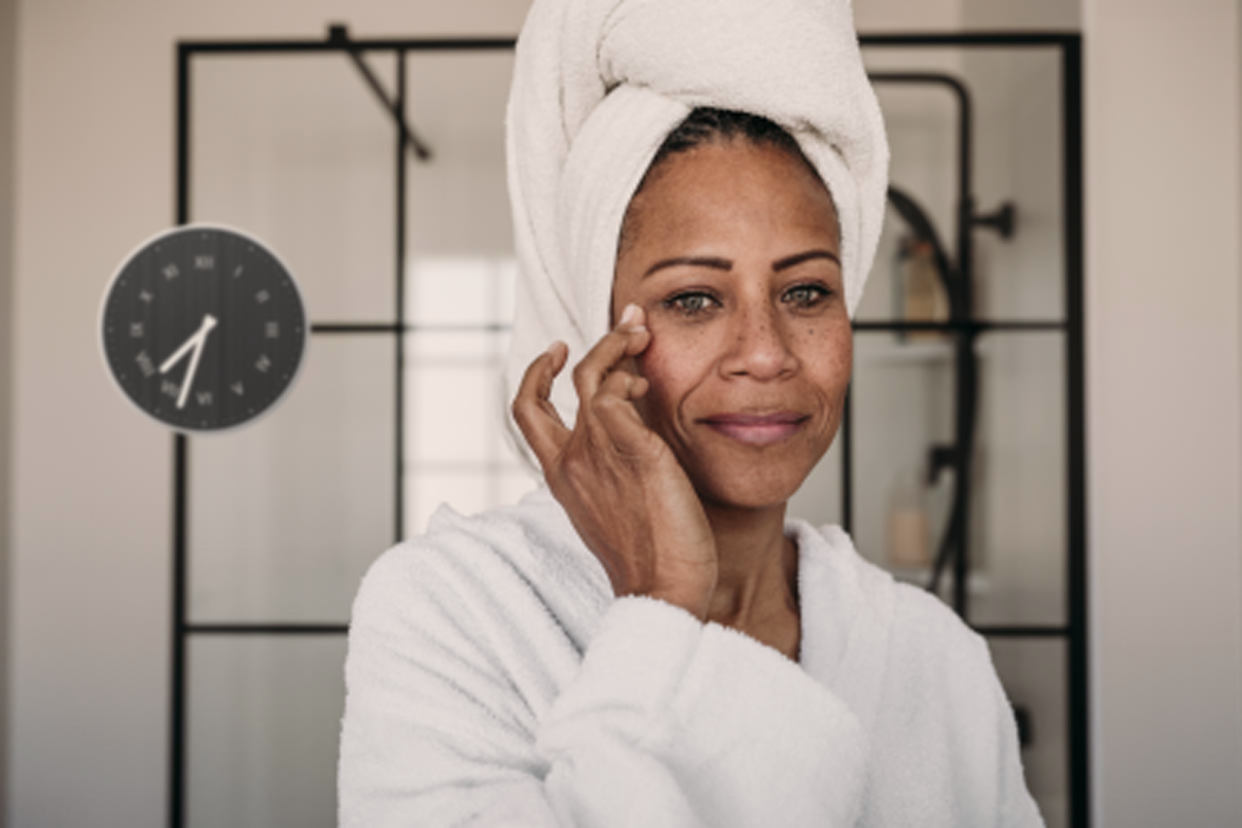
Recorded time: **7:33**
